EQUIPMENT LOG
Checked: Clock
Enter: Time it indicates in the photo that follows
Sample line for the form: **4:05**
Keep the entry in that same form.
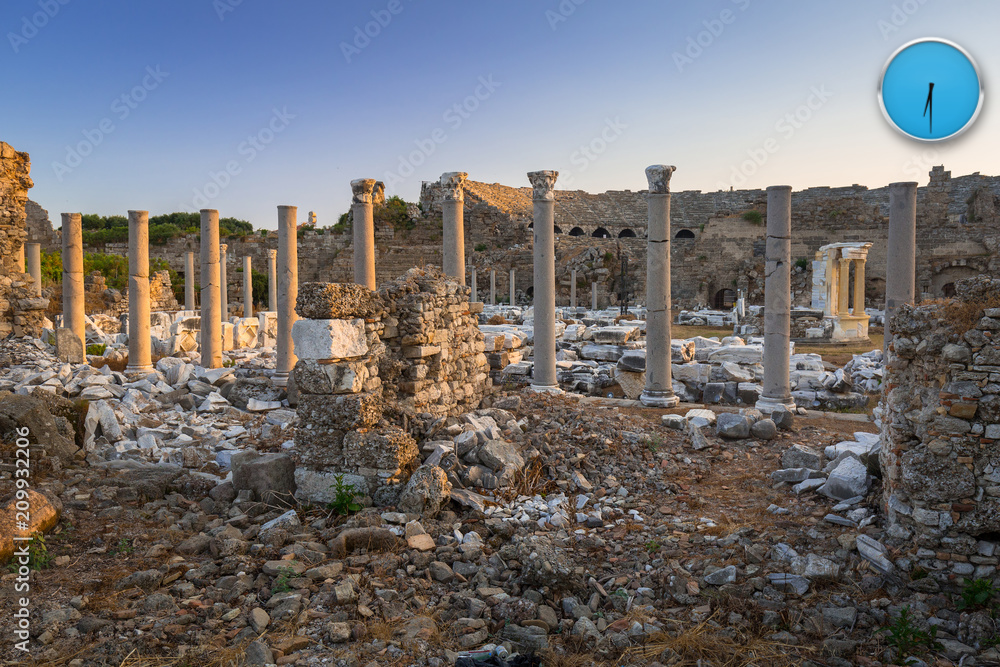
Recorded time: **6:30**
